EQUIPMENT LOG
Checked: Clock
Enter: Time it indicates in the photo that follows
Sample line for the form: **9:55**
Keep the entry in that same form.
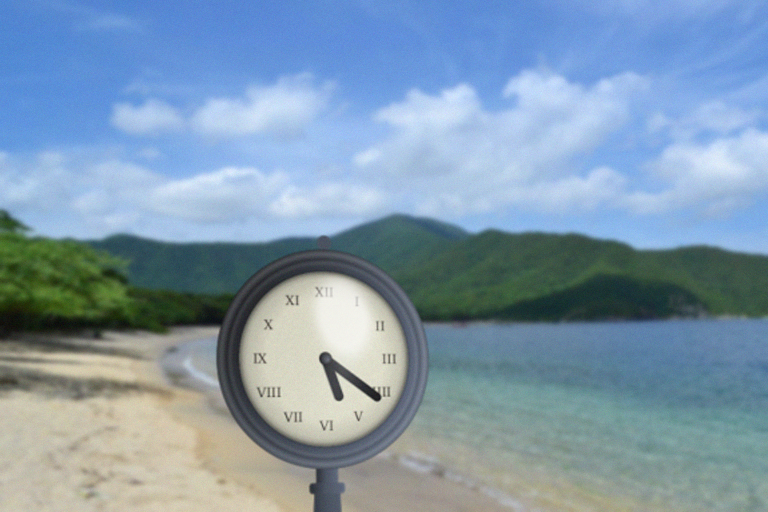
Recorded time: **5:21**
